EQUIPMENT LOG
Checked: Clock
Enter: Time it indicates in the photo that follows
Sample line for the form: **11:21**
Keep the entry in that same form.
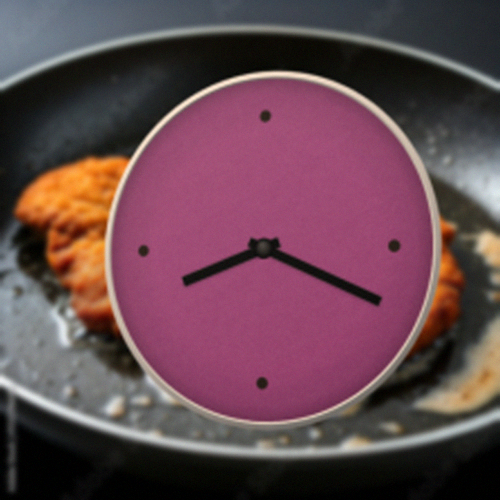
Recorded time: **8:19**
